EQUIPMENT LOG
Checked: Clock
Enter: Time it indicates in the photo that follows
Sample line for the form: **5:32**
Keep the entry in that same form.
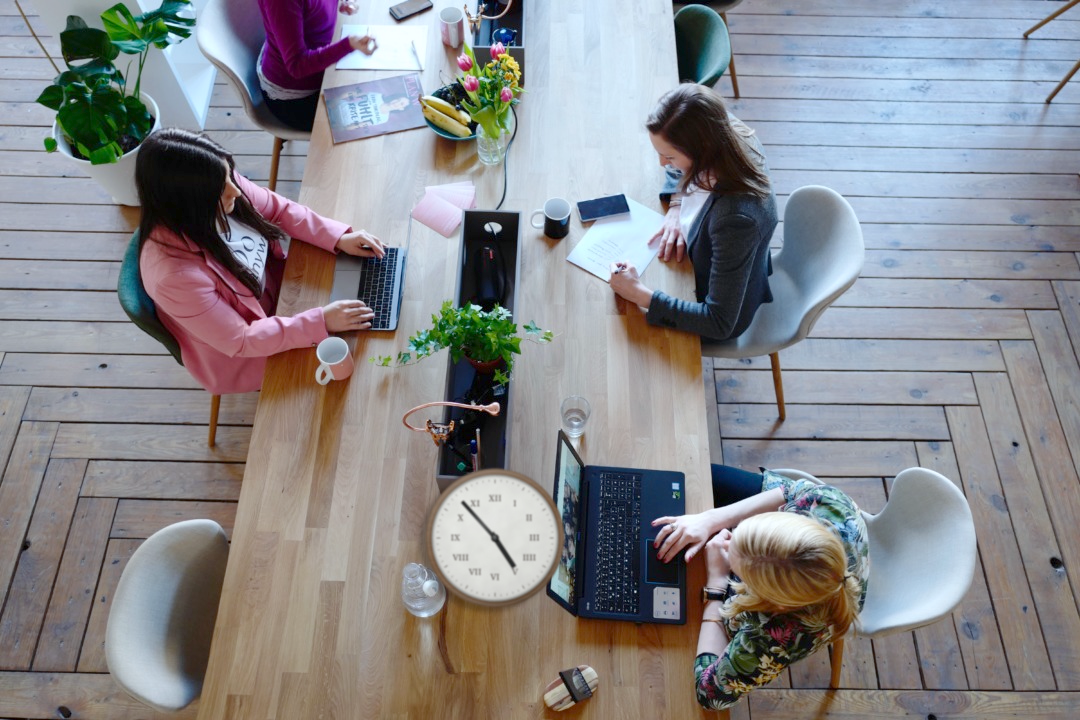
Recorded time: **4:53**
